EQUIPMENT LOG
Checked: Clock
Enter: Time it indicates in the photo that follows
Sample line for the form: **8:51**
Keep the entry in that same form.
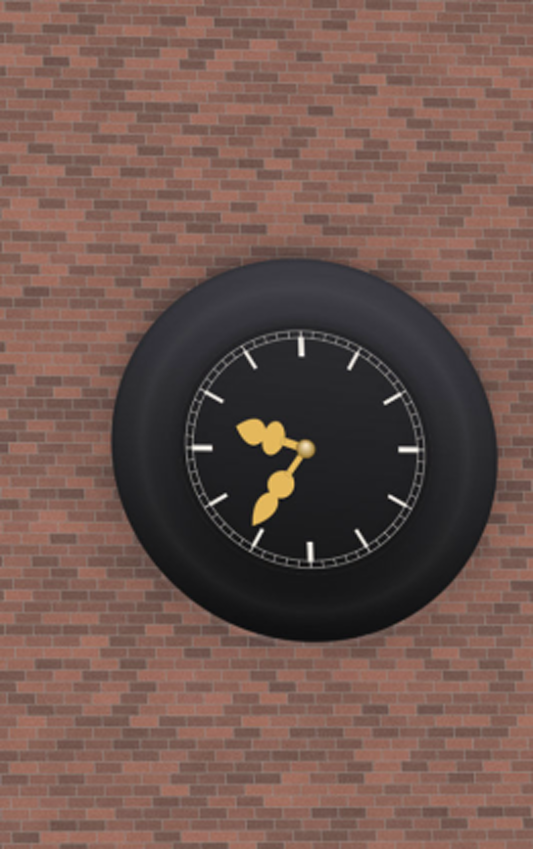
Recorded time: **9:36**
